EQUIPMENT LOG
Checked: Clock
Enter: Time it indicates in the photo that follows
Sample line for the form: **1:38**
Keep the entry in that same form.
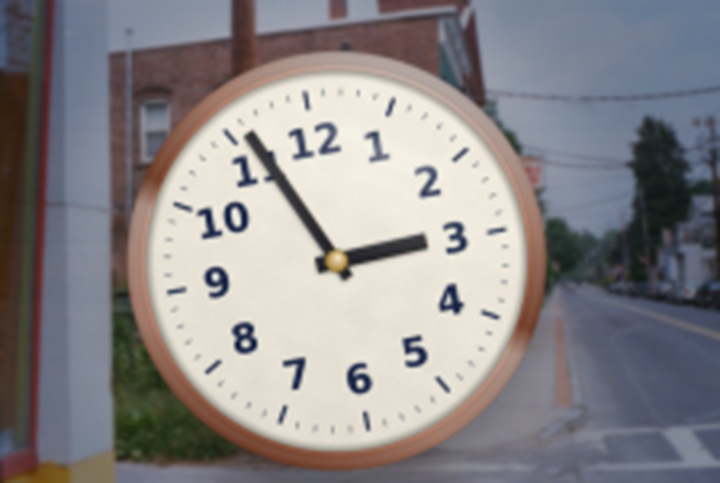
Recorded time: **2:56**
